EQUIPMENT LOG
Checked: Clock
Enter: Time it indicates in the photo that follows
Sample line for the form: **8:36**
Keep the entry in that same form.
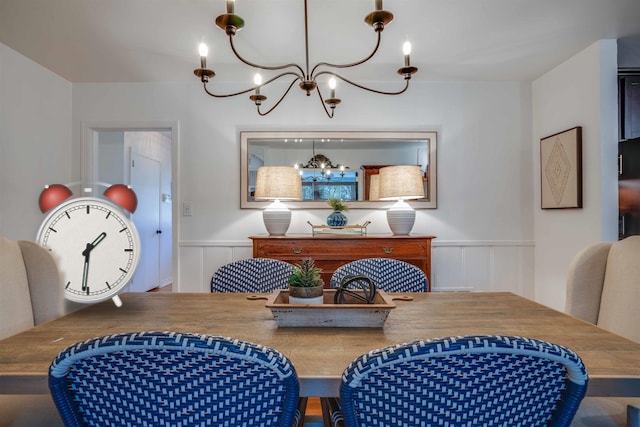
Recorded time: **1:31**
